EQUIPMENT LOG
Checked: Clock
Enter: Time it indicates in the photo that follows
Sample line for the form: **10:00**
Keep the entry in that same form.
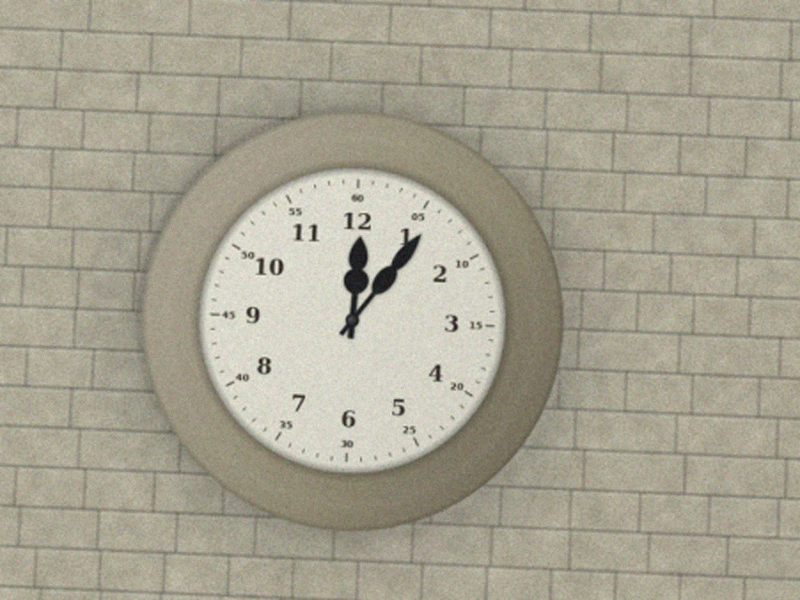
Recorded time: **12:06**
